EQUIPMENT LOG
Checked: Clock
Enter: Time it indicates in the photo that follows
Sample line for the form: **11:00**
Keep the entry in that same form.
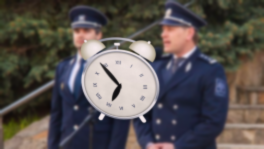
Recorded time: **6:54**
